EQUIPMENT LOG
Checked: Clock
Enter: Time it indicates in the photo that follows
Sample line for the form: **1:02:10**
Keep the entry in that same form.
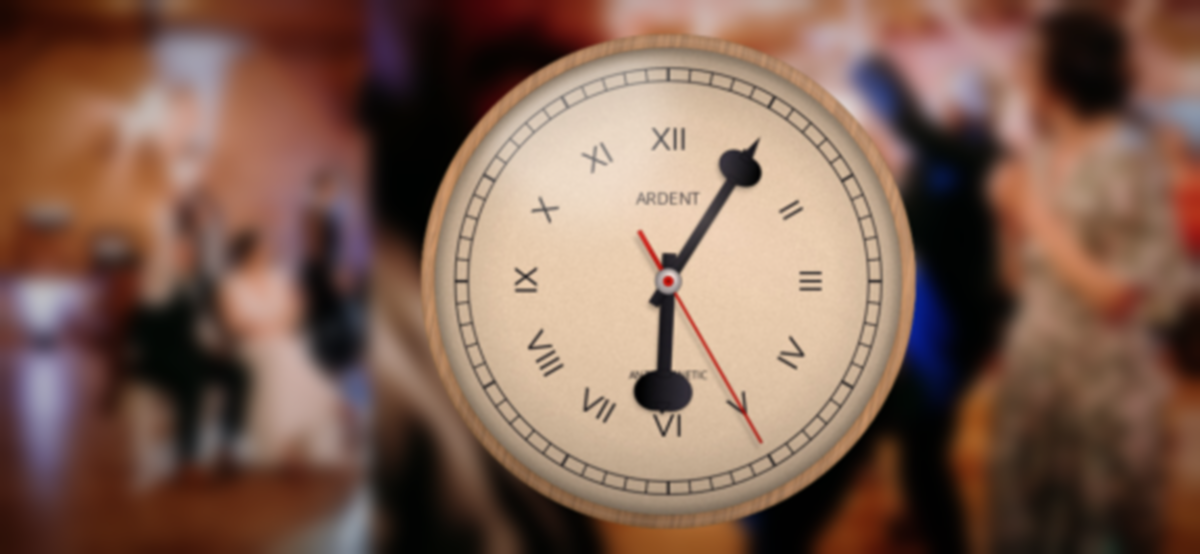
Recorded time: **6:05:25**
